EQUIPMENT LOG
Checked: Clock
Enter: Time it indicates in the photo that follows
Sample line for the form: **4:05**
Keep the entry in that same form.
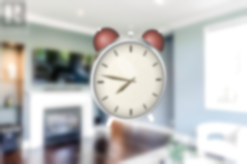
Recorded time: **7:47**
